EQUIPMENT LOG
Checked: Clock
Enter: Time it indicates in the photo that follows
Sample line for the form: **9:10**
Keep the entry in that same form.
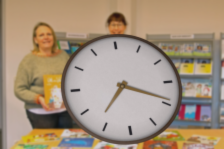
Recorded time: **7:19**
